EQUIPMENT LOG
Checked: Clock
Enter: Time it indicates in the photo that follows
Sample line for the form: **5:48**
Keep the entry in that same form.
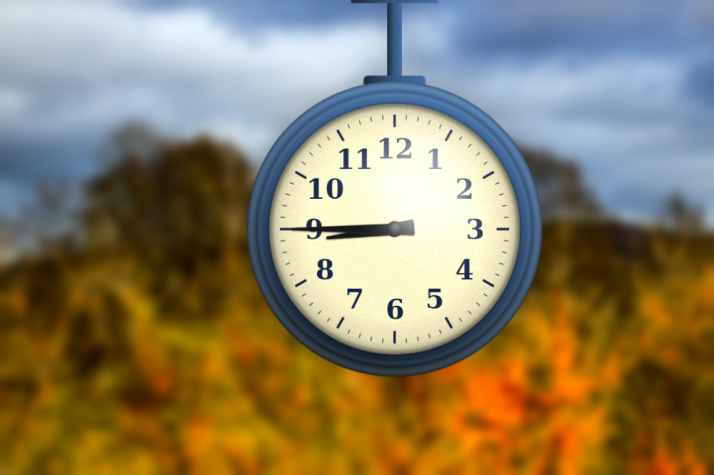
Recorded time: **8:45**
